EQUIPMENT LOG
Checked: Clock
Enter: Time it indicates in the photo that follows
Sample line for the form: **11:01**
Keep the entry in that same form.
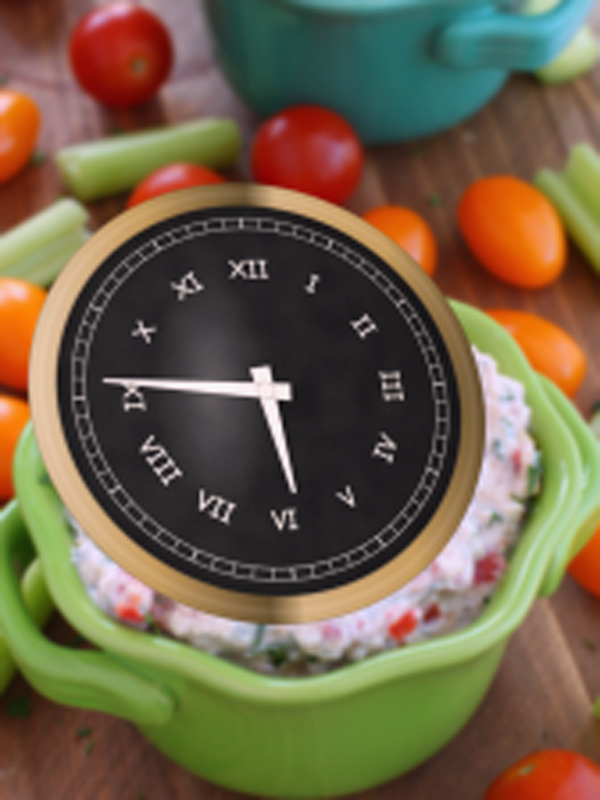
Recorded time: **5:46**
